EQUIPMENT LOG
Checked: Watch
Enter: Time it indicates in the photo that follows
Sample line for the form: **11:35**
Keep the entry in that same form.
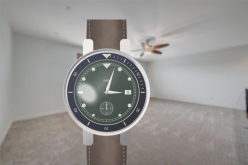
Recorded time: **3:03**
